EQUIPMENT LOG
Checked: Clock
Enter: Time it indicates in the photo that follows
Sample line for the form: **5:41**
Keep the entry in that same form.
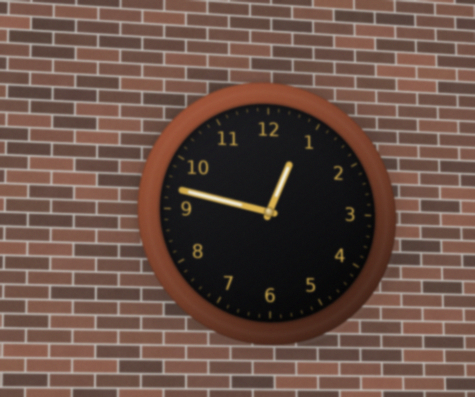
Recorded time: **12:47**
